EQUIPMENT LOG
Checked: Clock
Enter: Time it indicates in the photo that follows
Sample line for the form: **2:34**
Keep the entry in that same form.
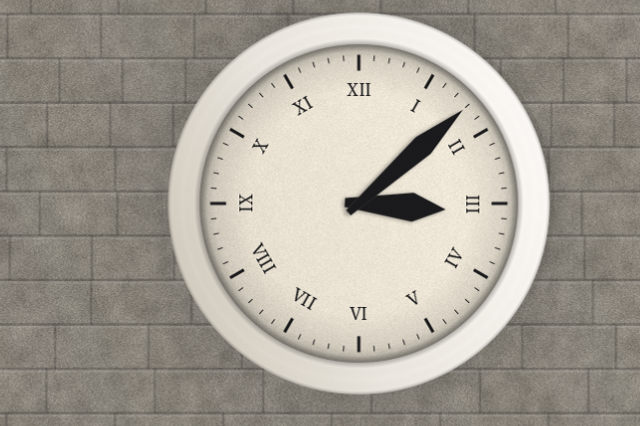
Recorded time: **3:08**
